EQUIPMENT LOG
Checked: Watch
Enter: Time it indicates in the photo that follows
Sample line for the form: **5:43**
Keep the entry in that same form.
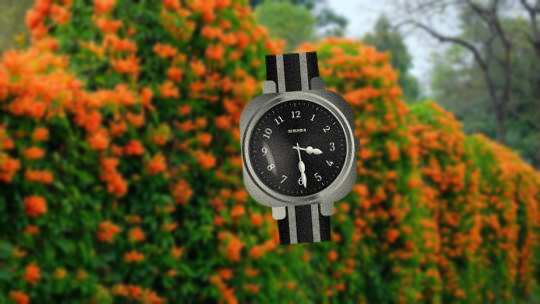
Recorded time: **3:29**
